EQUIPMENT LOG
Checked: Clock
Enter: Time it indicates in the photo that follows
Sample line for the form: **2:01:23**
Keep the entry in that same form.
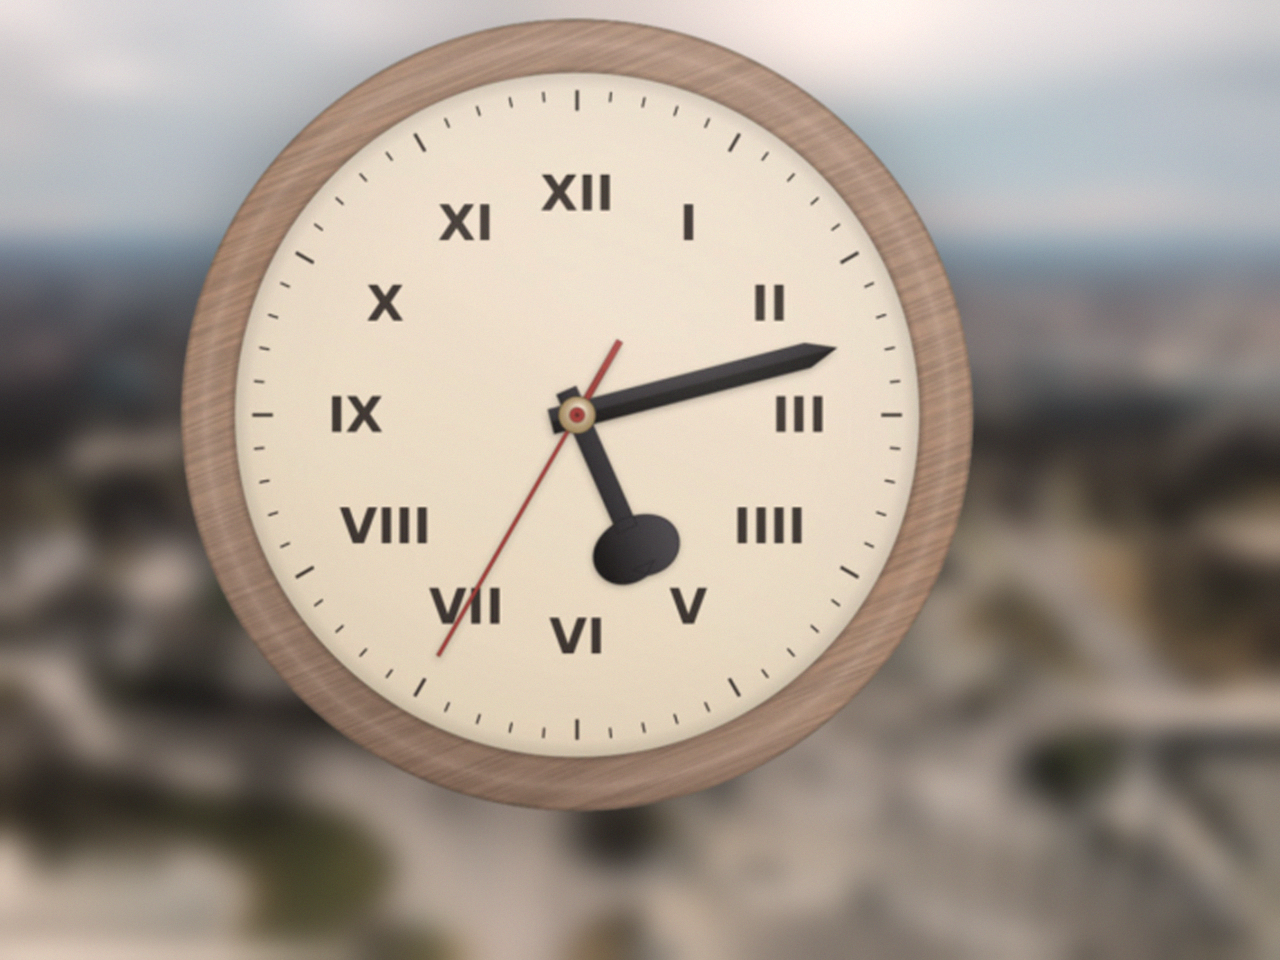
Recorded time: **5:12:35**
